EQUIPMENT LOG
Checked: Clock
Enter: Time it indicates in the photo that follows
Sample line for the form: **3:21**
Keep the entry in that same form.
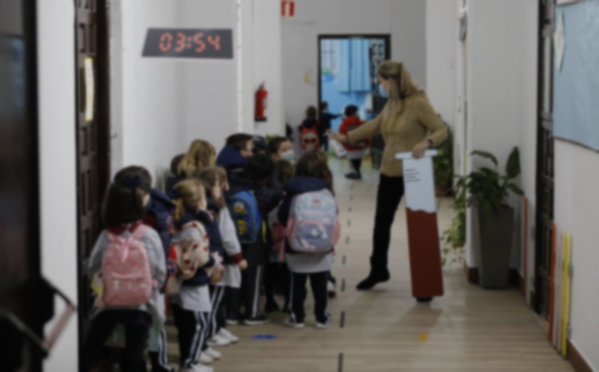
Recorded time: **3:54**
